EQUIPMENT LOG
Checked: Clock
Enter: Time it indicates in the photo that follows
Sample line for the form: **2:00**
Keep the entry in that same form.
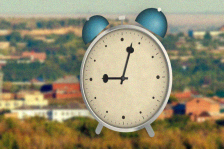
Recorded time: **9:03**
